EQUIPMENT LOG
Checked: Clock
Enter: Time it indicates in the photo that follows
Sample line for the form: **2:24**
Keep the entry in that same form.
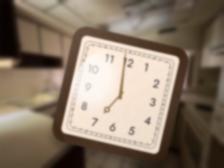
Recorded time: **6:59**
